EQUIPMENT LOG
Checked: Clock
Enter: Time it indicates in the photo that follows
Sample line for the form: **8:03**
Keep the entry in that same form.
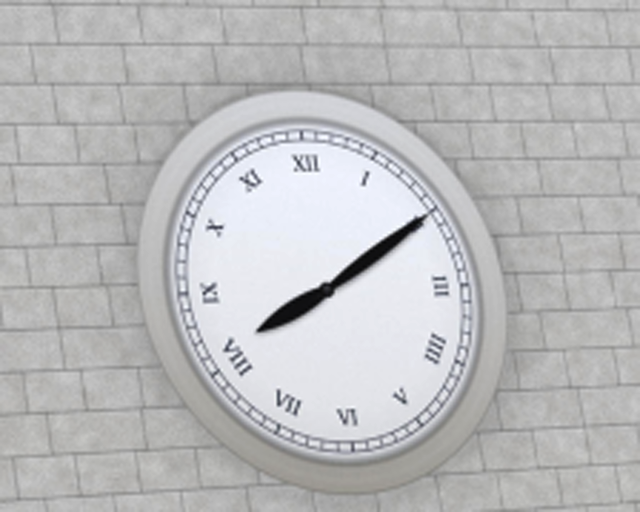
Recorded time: **8:10**
